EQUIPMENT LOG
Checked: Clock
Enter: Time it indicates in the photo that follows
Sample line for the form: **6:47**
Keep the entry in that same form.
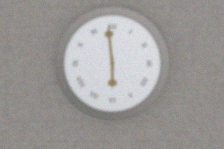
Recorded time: **5:59**
